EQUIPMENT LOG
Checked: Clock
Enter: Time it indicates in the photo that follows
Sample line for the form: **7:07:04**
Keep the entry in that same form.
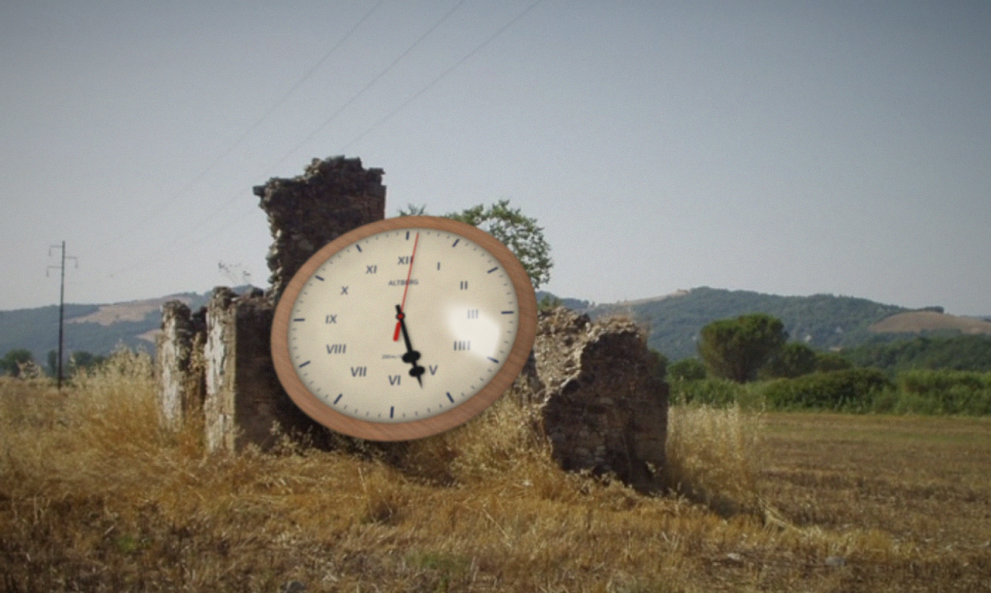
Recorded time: **5:27:01**
